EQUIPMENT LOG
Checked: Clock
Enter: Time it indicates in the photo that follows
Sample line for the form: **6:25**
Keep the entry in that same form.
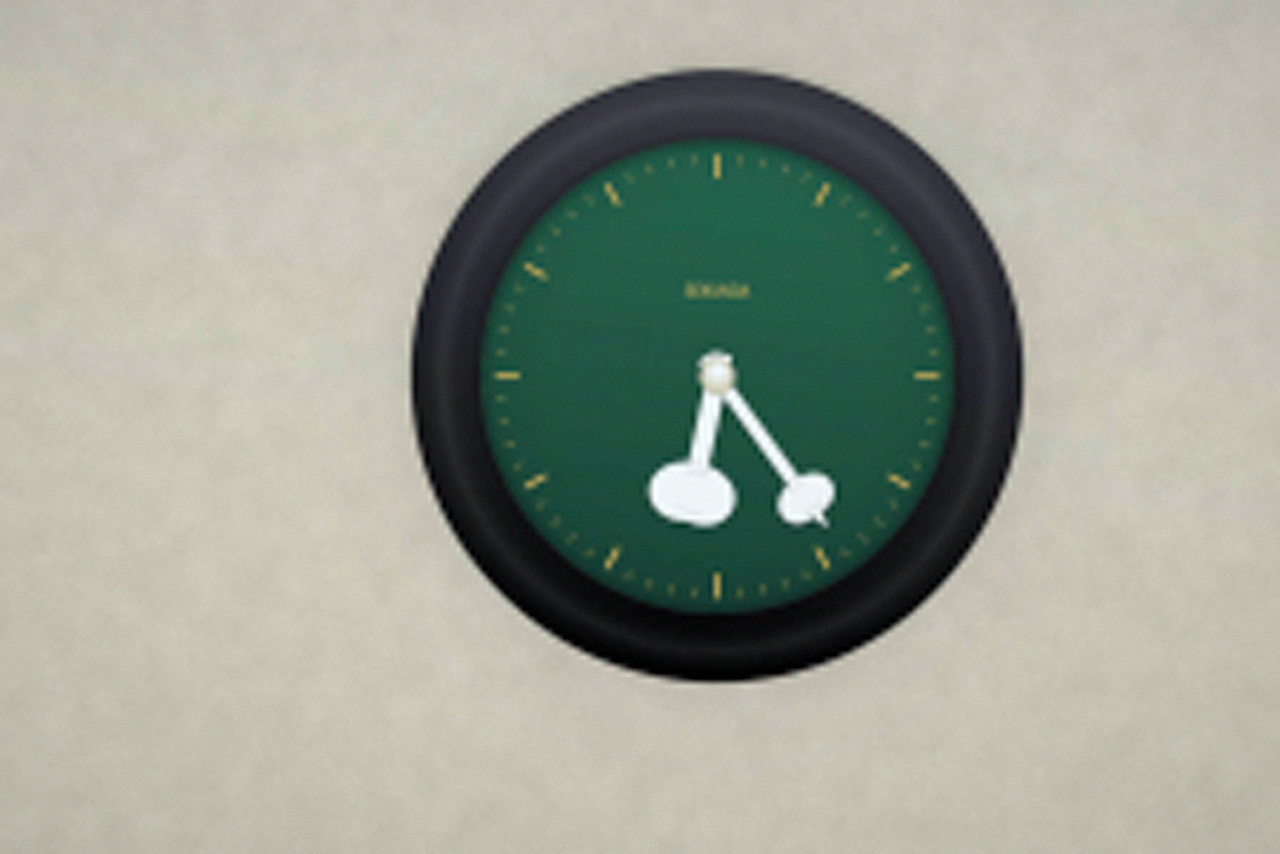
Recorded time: **6:24**
